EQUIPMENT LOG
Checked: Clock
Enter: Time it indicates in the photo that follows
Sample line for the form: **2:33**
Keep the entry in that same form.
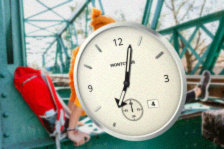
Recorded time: **7:03**
